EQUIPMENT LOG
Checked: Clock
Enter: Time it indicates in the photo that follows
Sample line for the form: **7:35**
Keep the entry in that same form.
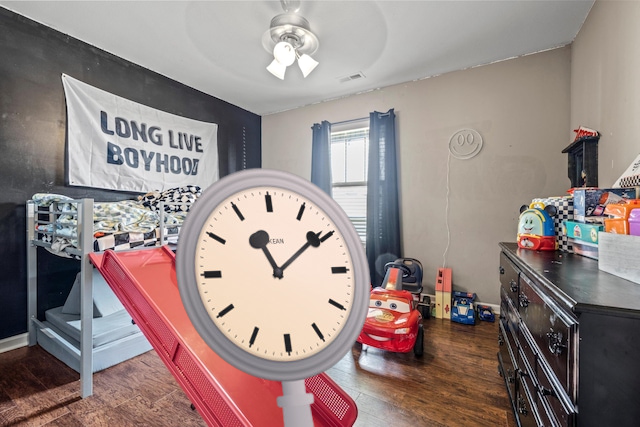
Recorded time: **11:09**
